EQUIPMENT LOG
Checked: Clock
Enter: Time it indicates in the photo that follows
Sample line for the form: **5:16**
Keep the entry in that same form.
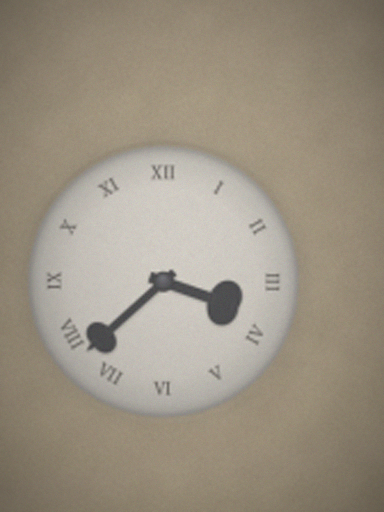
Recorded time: **3:38**
